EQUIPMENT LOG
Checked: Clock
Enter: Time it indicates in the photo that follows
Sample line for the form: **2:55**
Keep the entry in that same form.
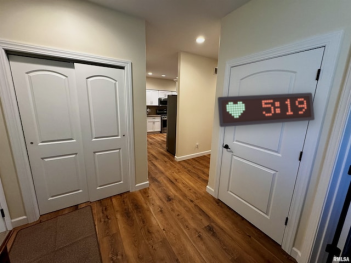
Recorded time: **5:19**
